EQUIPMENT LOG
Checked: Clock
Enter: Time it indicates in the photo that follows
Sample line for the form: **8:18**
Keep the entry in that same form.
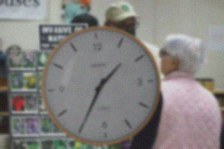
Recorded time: **1:35**
